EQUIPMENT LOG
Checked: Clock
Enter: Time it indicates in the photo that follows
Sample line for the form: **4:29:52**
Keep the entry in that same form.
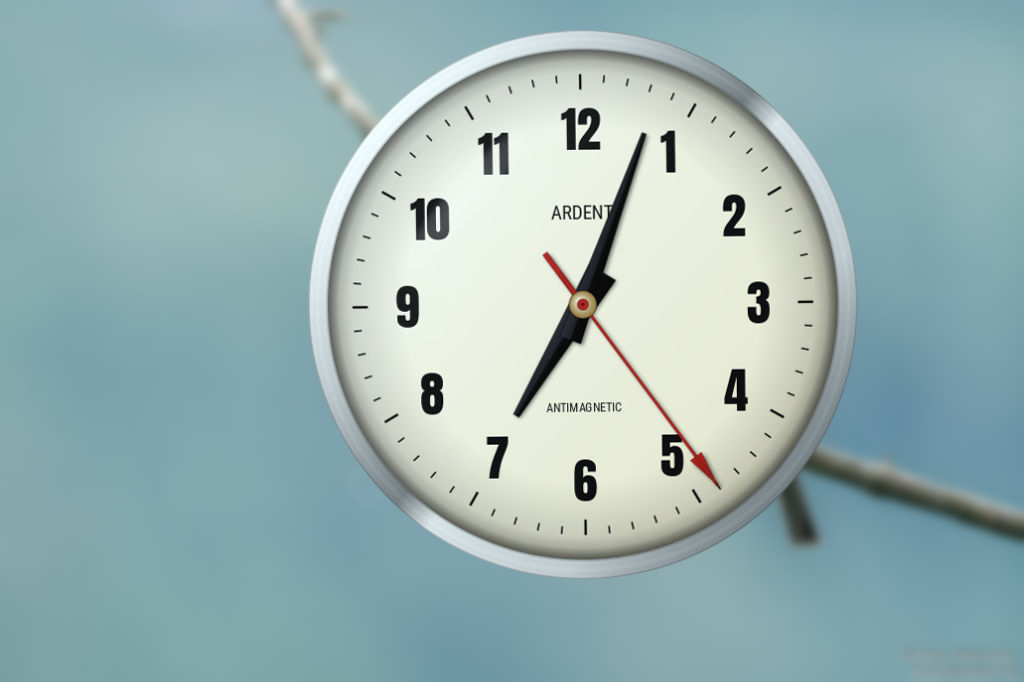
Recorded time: **7:03:24**
